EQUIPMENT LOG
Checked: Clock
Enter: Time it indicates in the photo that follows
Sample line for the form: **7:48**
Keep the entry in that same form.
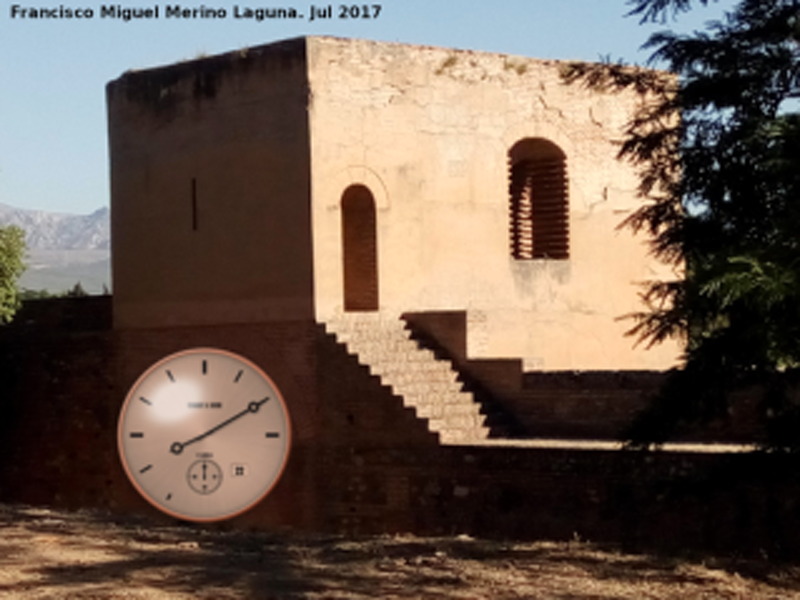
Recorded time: **8:10**
